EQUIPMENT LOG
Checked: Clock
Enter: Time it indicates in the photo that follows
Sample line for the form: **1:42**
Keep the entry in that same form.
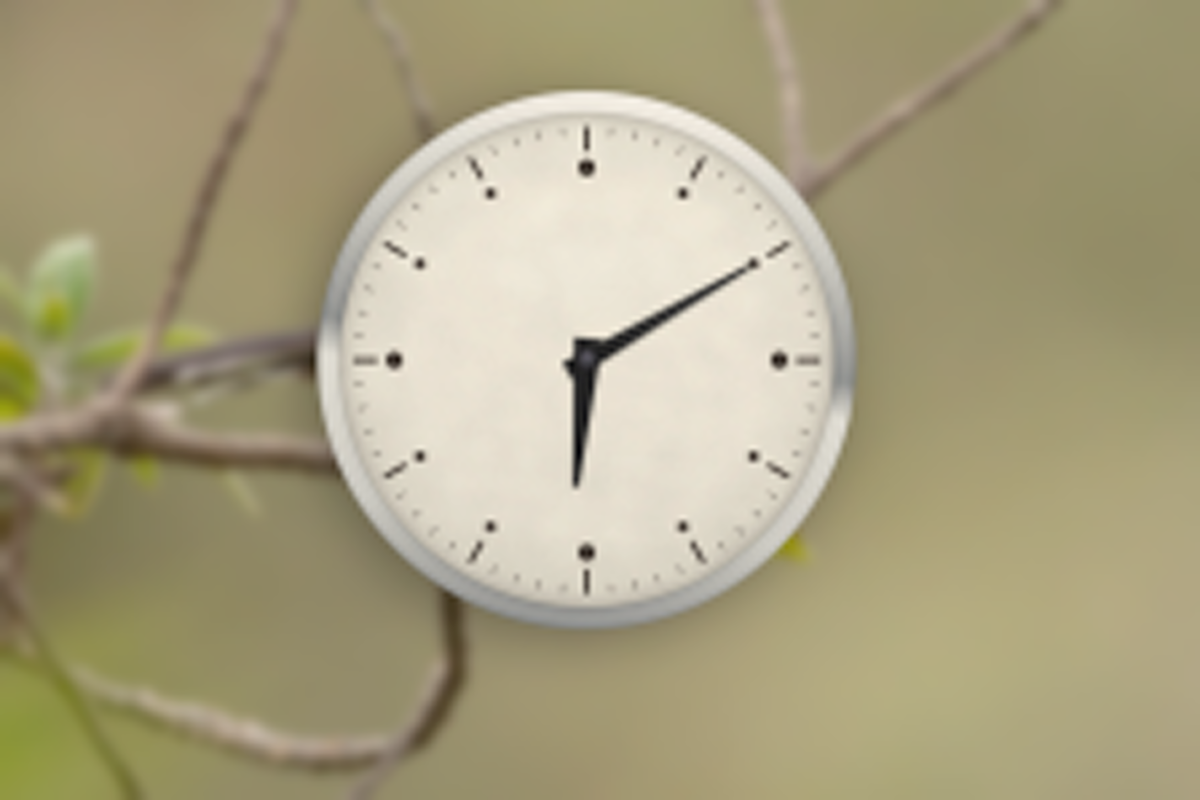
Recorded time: **6:10**
